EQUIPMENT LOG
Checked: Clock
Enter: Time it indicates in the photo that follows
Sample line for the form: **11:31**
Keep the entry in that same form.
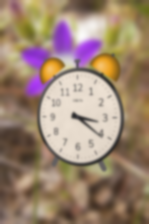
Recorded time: **3:21**
